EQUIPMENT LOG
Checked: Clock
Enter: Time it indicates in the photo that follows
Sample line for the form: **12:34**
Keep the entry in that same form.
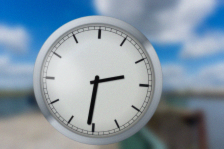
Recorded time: **2:31**
